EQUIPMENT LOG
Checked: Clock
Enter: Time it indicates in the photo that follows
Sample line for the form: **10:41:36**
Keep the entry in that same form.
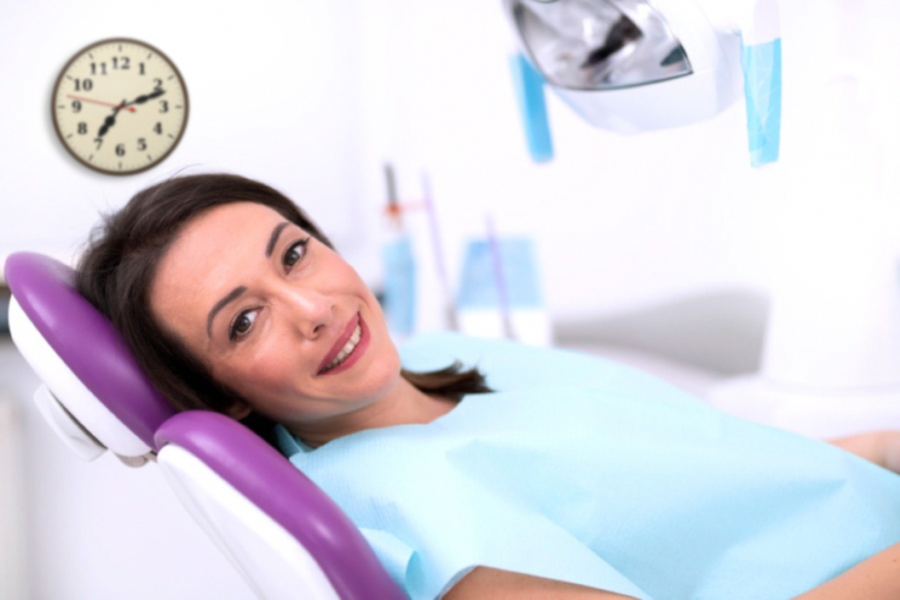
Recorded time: **7:11:47**
